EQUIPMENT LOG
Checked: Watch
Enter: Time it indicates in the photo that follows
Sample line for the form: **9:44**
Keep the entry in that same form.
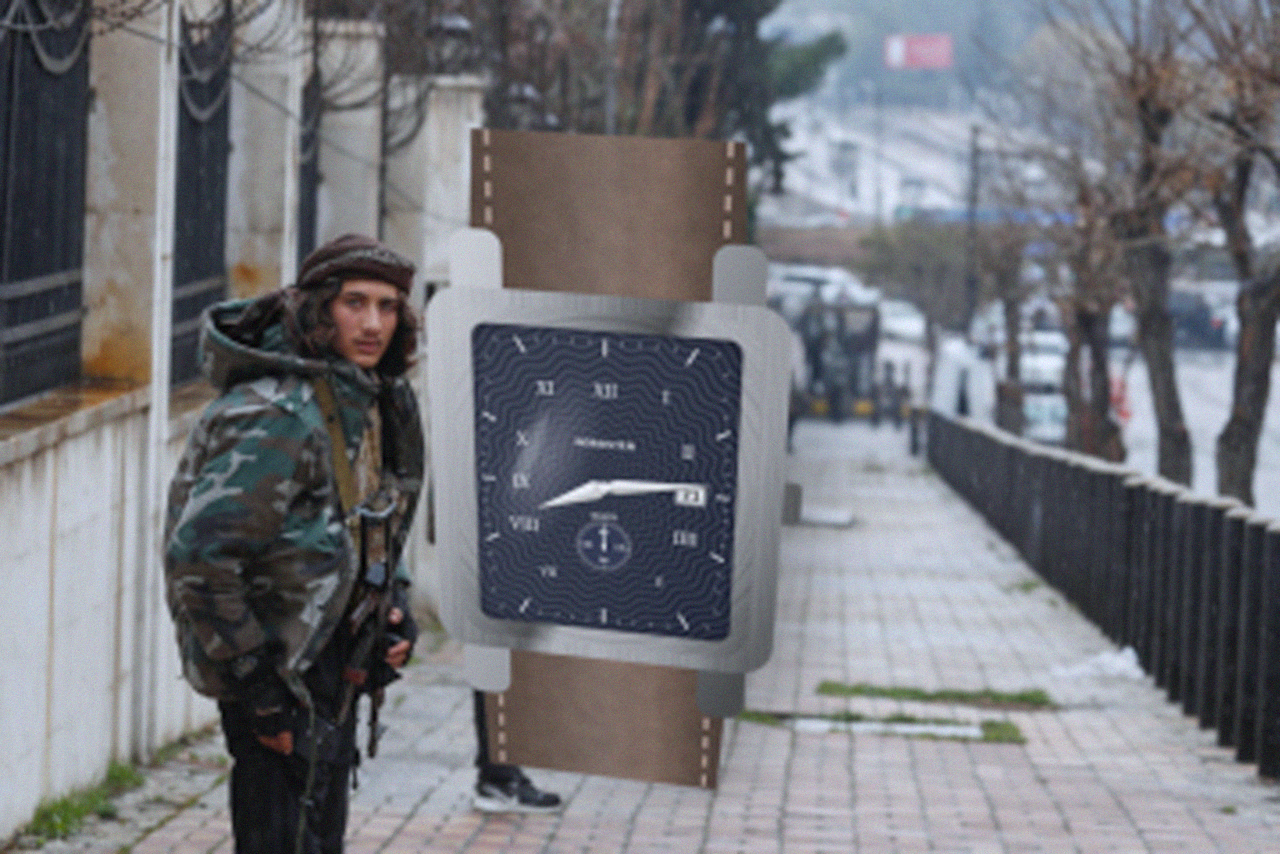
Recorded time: **8:14**
